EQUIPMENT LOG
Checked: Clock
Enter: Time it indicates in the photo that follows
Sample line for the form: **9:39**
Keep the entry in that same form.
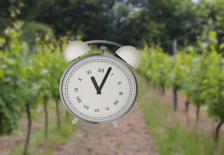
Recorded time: **11:03**
